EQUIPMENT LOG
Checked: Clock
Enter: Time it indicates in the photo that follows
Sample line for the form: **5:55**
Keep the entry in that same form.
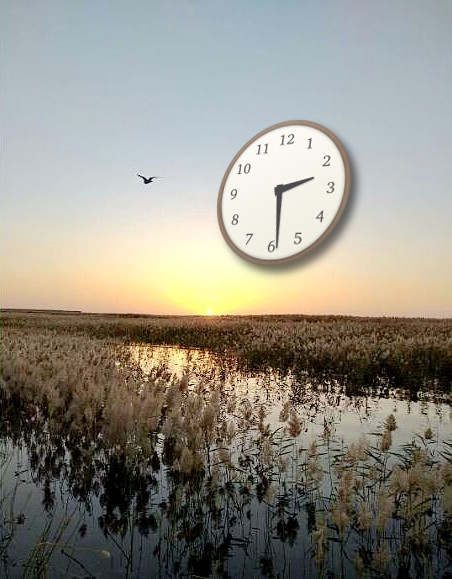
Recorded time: **2:29**
